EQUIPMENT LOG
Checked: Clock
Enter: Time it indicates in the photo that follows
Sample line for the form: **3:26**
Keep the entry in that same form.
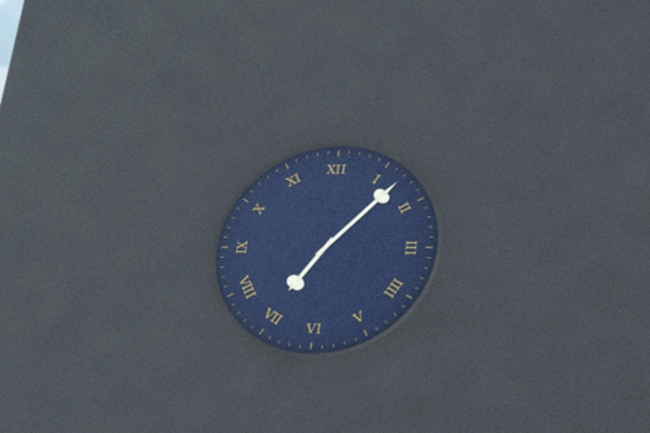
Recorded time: **7:07**
